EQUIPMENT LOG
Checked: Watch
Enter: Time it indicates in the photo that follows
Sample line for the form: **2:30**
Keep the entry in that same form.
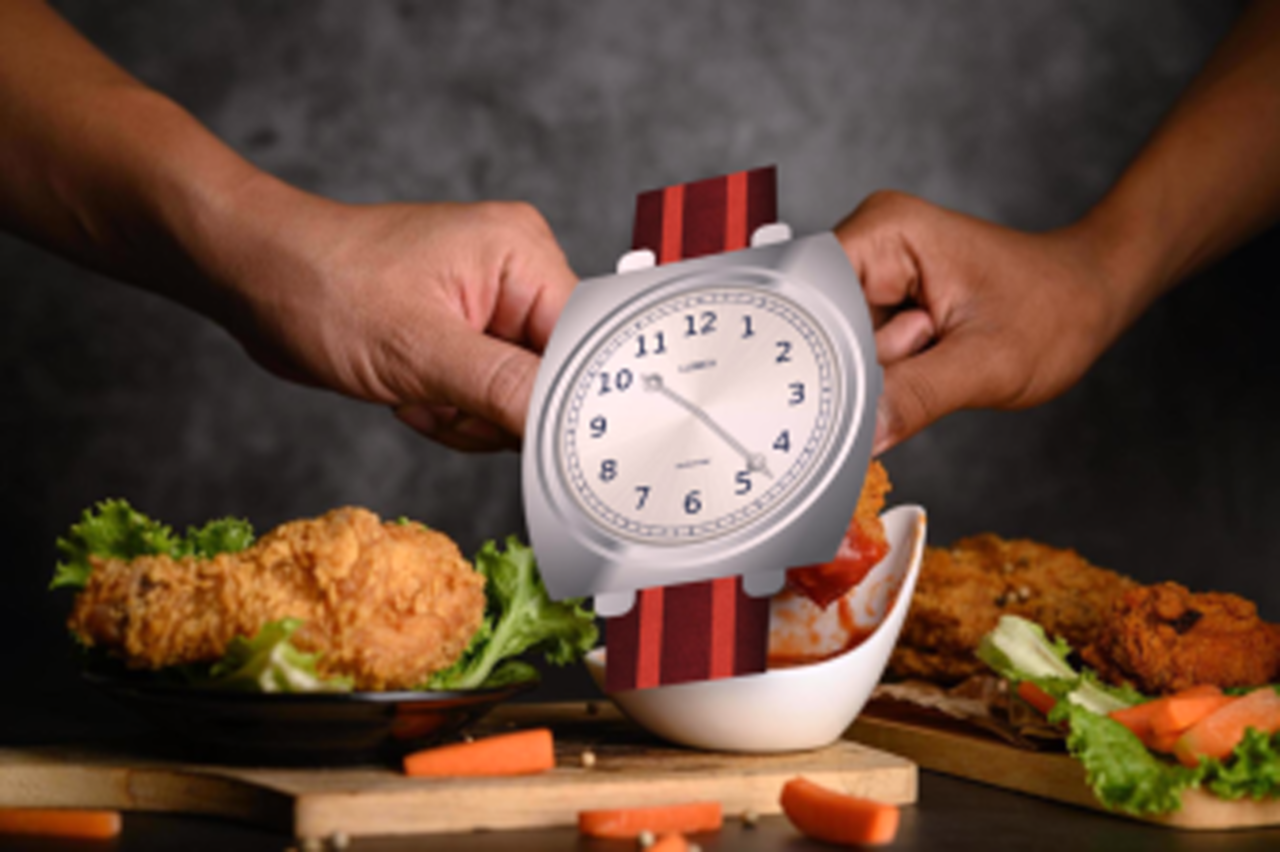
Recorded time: **10:23**
